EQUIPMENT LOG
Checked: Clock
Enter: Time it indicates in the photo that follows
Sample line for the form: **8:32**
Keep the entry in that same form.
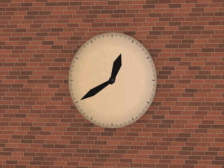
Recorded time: **12:40**
